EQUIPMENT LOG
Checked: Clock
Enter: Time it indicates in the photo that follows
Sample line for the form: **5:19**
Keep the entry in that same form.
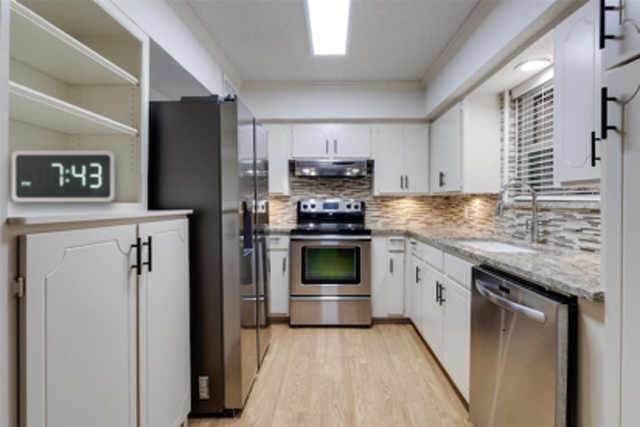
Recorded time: **7:43**
